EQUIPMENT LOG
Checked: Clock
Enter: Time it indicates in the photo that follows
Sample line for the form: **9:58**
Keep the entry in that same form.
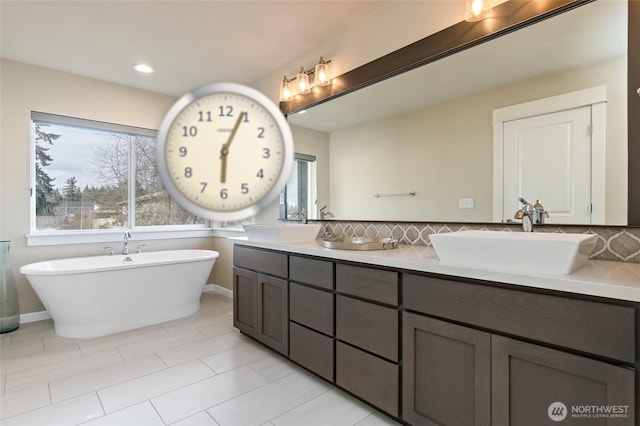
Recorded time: **6:04**
